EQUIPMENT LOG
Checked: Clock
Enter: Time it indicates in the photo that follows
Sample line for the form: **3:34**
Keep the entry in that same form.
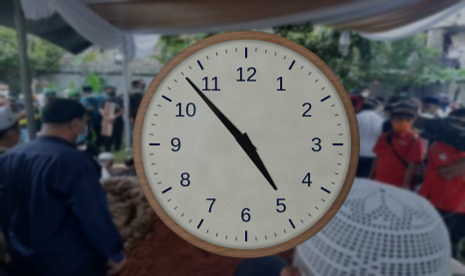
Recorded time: **4:53**
